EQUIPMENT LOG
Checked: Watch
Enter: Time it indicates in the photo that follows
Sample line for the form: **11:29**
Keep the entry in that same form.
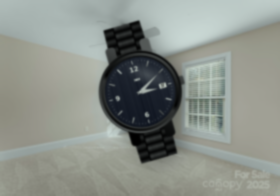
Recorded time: **3:10**
